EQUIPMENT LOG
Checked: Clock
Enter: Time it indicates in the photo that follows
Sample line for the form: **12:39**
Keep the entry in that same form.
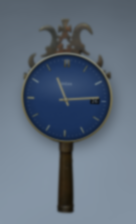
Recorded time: **11:14**
